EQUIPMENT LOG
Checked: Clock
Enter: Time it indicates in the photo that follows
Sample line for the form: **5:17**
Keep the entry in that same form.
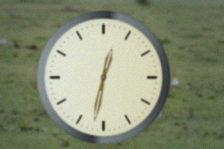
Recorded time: **12:32**
